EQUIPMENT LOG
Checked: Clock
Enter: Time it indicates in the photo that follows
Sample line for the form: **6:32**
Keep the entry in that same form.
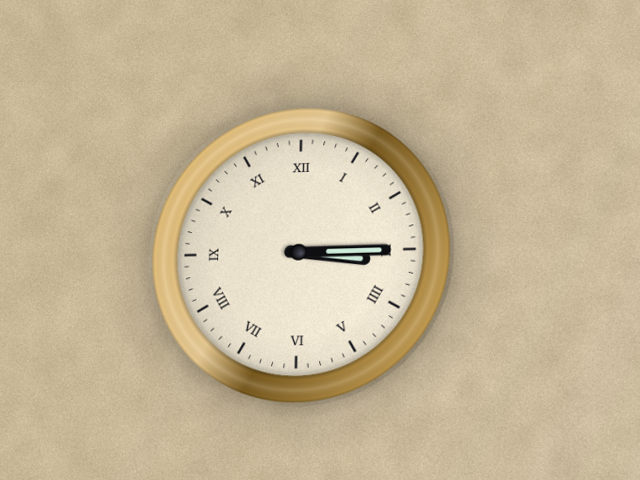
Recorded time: **3:15**
